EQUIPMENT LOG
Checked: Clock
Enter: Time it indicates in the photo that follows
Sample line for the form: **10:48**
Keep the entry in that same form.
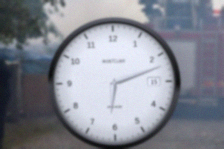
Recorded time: **6:12**
